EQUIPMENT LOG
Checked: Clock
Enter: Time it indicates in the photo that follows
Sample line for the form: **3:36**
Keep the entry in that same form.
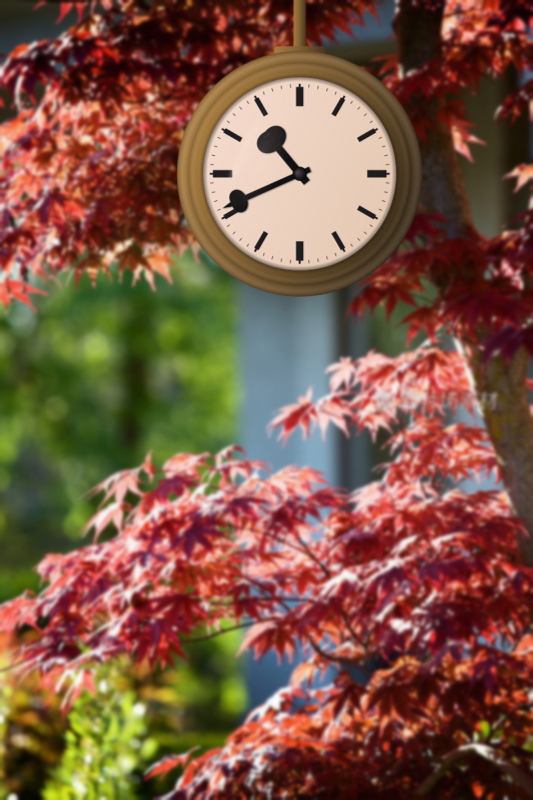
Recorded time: **10:41**
